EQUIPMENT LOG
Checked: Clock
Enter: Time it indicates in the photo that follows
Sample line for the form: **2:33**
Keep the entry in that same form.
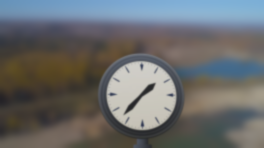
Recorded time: **1:37**
